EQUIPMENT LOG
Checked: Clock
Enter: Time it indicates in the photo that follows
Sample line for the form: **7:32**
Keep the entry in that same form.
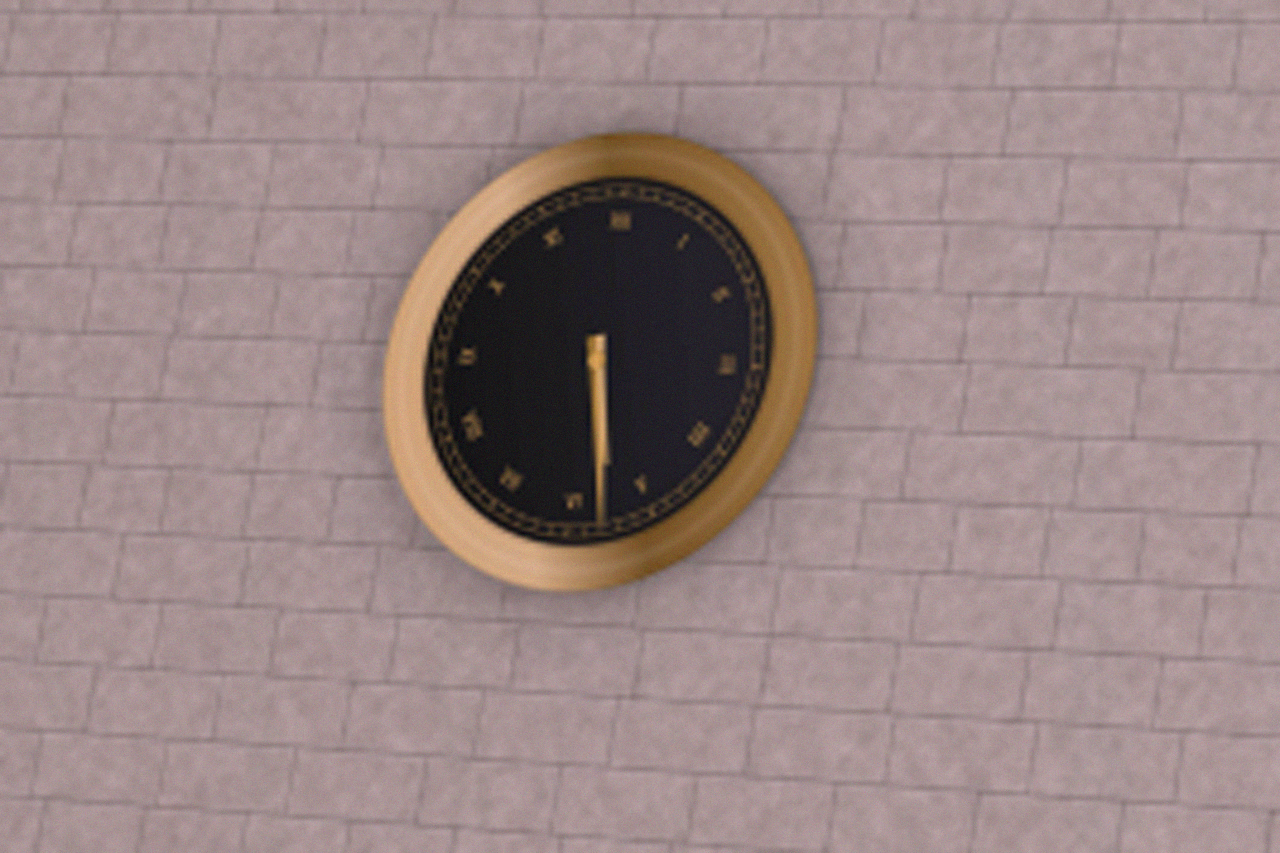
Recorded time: **5:28**
